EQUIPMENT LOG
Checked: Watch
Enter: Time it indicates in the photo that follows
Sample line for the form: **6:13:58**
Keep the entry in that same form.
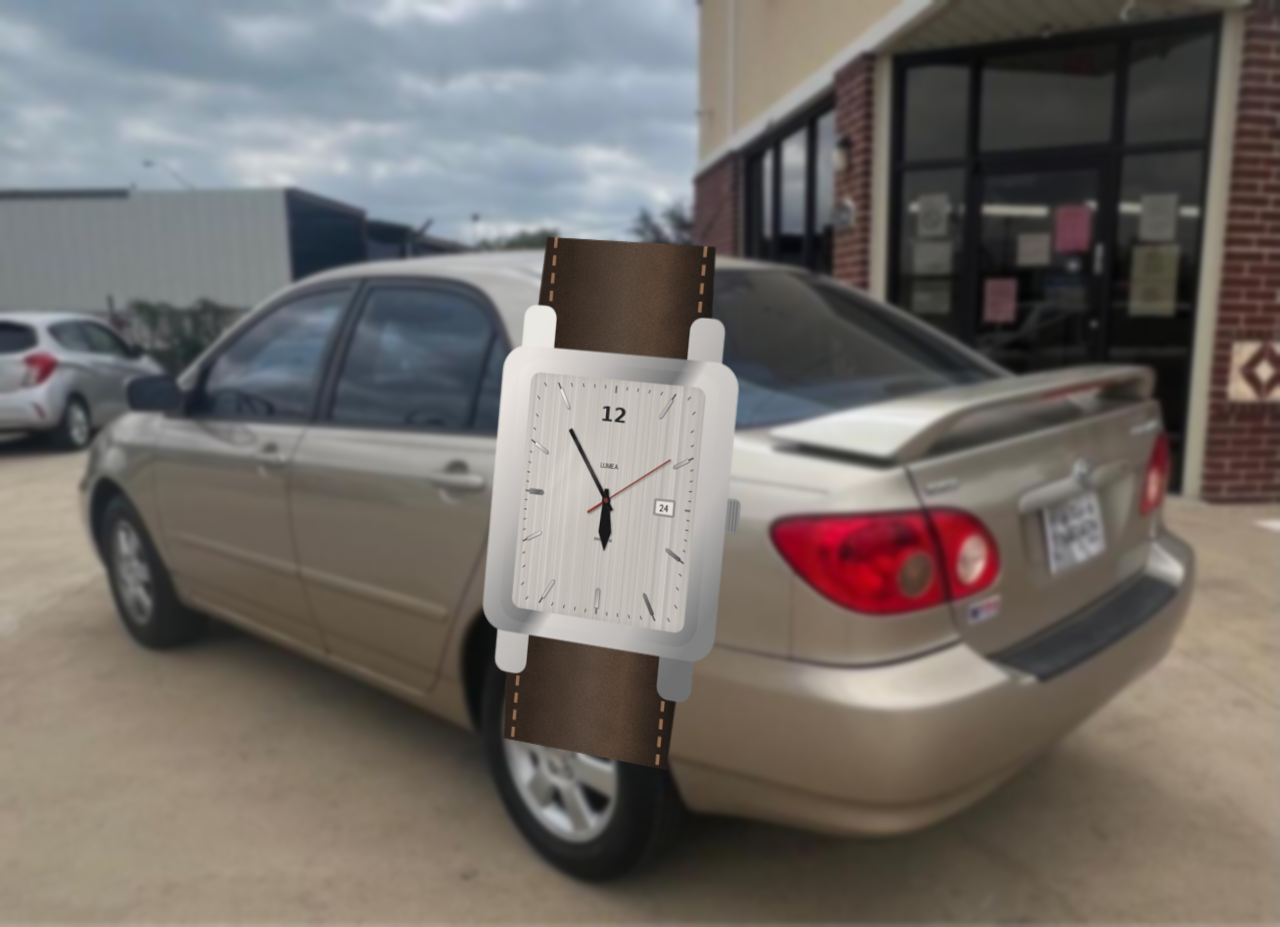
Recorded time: **5:54:09**
